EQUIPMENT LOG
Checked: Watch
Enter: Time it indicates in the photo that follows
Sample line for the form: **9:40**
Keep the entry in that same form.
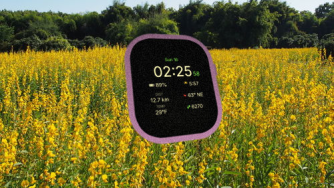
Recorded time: **2:25**
